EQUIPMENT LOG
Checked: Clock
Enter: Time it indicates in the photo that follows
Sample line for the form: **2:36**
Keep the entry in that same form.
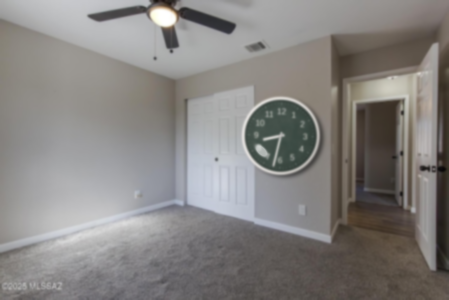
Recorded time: **8:32**
